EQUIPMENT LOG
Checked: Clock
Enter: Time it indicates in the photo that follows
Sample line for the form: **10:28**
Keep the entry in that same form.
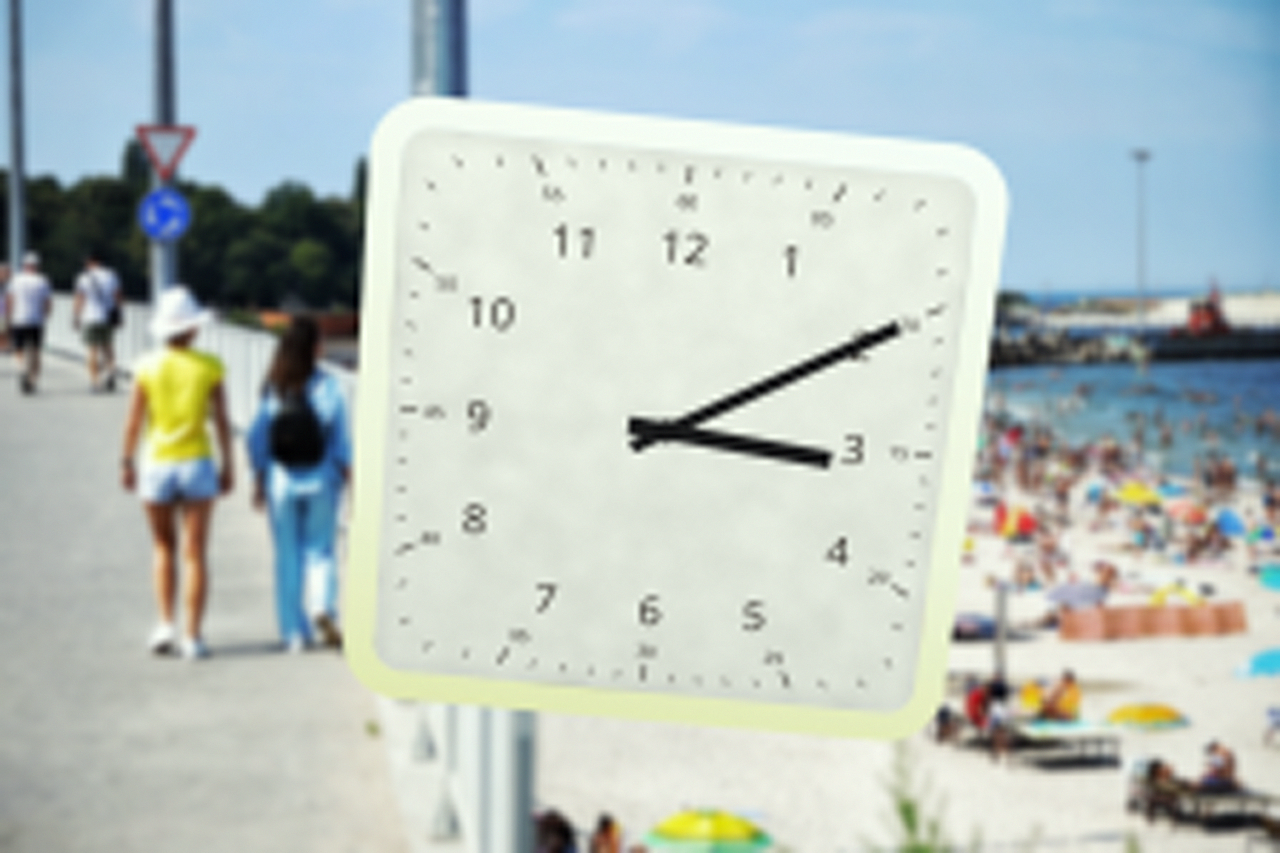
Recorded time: **3:10**
